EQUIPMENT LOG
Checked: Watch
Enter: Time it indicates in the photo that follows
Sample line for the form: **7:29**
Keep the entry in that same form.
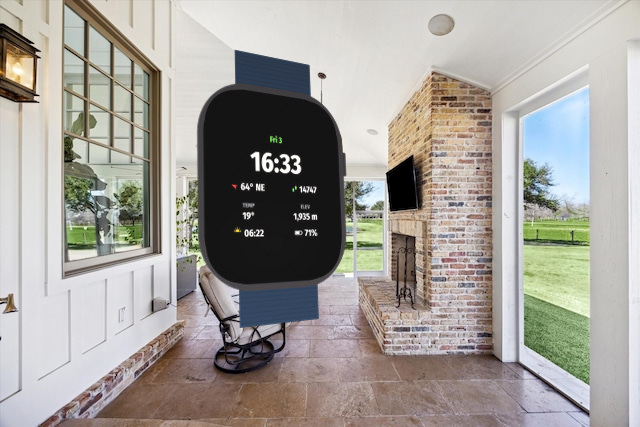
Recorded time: **16:33**
